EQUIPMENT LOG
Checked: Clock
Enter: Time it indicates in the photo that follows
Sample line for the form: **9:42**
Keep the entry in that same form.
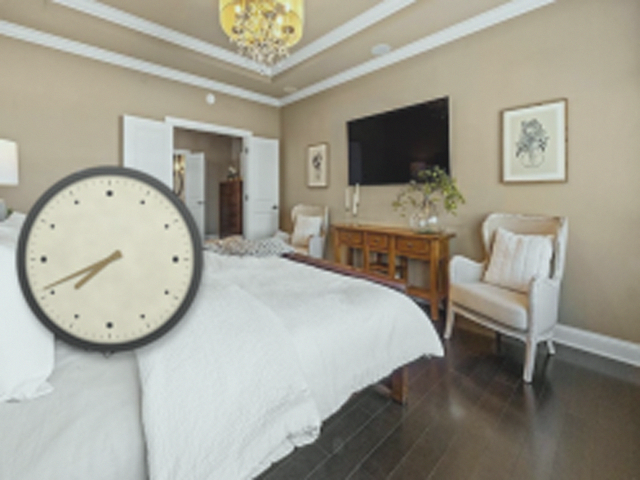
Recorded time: **7:41**
